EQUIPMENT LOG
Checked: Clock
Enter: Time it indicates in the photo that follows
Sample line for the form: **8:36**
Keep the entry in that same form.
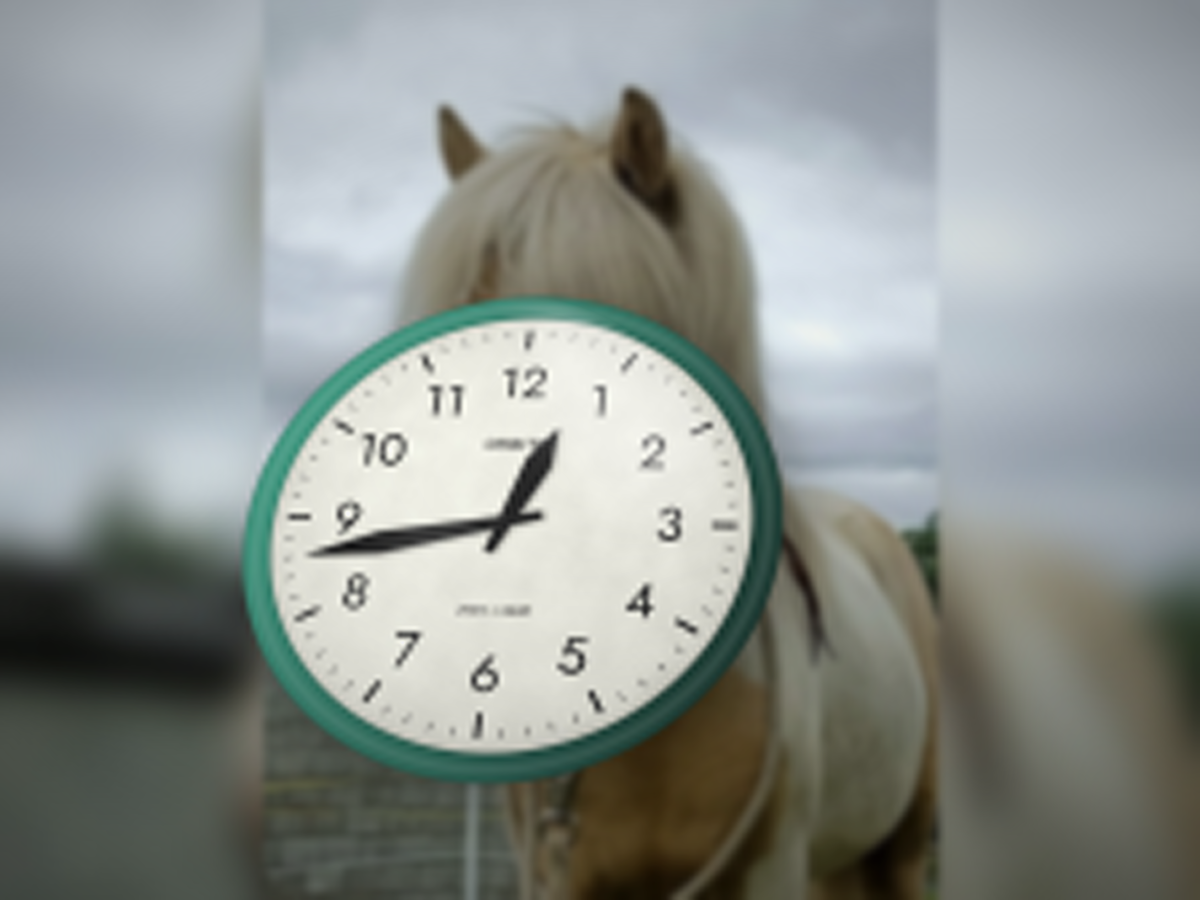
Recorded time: **12:43**
